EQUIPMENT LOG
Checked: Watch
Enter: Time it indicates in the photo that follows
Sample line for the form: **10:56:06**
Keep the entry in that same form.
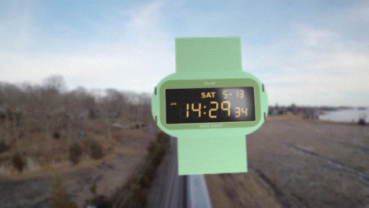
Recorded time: **14:29:34**
